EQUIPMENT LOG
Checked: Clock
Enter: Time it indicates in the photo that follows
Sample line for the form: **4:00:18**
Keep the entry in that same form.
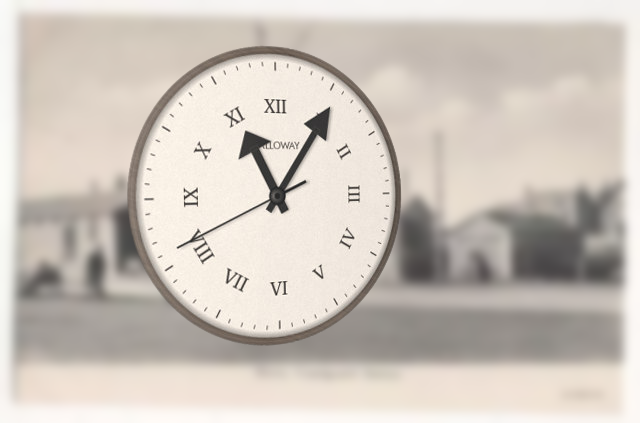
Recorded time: **11:05:41**
